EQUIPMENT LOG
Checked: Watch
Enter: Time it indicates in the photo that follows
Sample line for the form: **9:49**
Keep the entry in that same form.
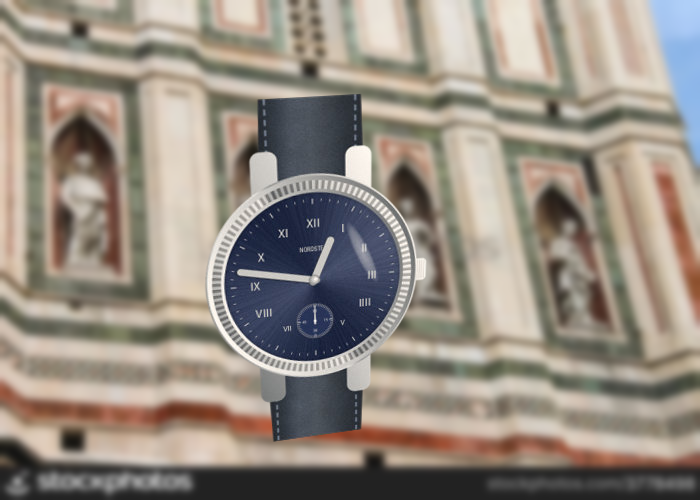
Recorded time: **12:47**
